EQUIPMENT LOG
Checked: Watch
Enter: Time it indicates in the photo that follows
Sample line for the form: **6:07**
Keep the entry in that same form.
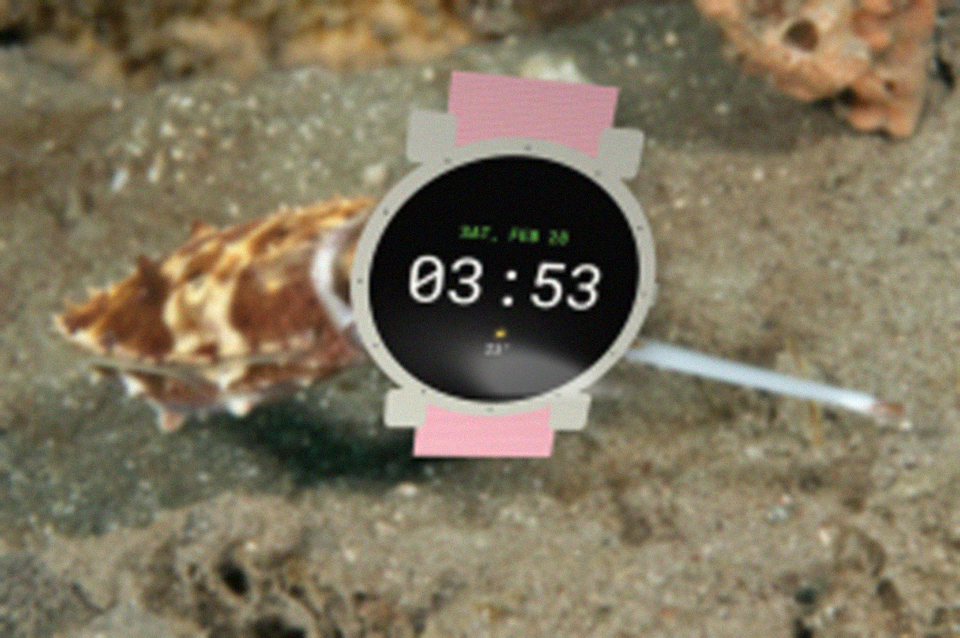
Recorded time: **3:53**
